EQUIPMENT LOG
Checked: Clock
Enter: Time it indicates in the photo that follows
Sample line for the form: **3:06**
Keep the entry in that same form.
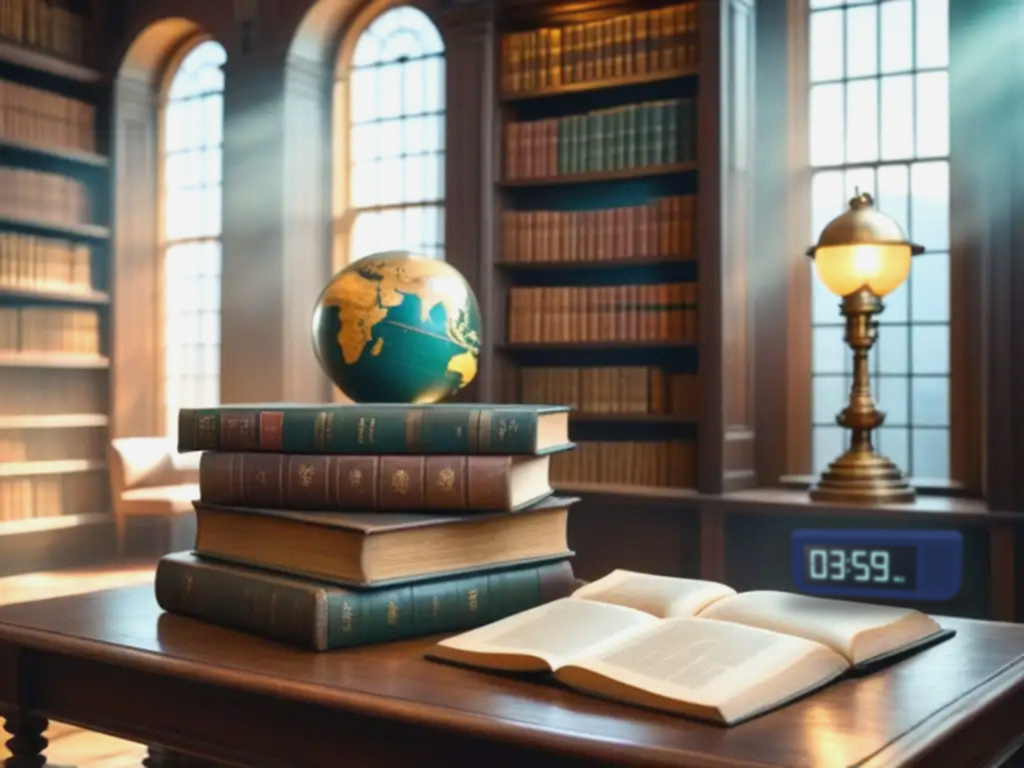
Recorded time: **3:59**
